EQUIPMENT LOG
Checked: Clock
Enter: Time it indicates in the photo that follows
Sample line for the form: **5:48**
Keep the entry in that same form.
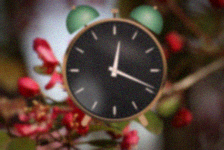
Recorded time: **12:19**
